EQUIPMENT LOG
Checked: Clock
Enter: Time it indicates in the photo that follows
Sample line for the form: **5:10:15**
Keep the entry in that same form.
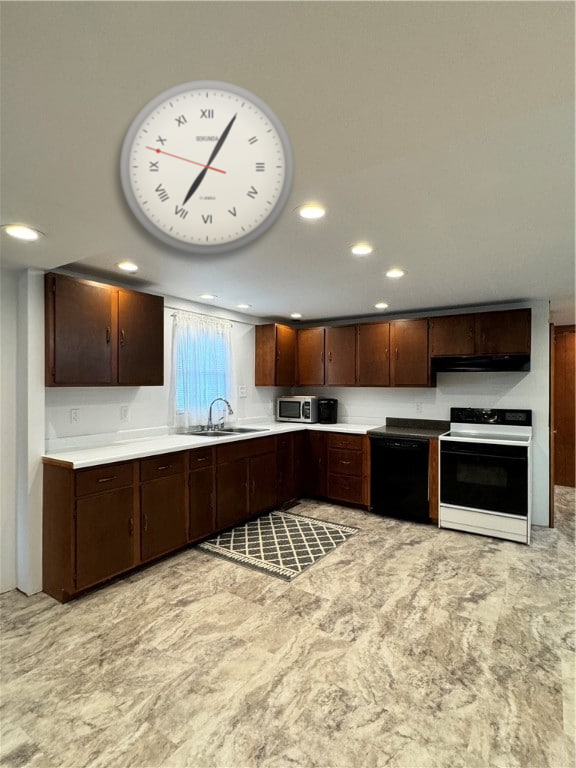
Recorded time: **7:04:48**
